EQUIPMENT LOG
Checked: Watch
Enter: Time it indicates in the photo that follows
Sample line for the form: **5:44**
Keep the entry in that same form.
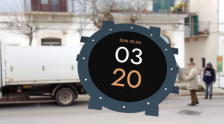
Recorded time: **3:20**
